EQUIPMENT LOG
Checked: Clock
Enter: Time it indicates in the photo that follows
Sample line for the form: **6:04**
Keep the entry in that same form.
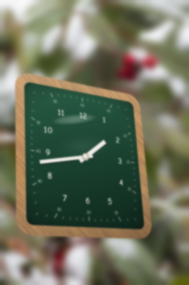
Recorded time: **1:43**
